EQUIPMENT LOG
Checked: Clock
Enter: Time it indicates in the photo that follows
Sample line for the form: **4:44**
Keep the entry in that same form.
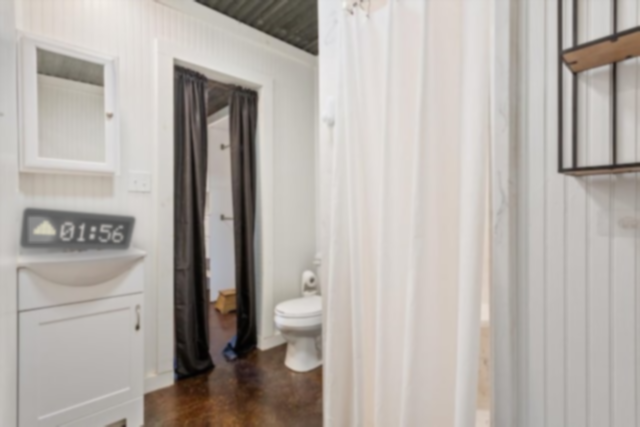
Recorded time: **1:56**
